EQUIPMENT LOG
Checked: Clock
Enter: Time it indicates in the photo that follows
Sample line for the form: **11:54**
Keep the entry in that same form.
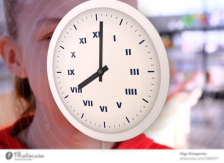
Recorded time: **8:01**
